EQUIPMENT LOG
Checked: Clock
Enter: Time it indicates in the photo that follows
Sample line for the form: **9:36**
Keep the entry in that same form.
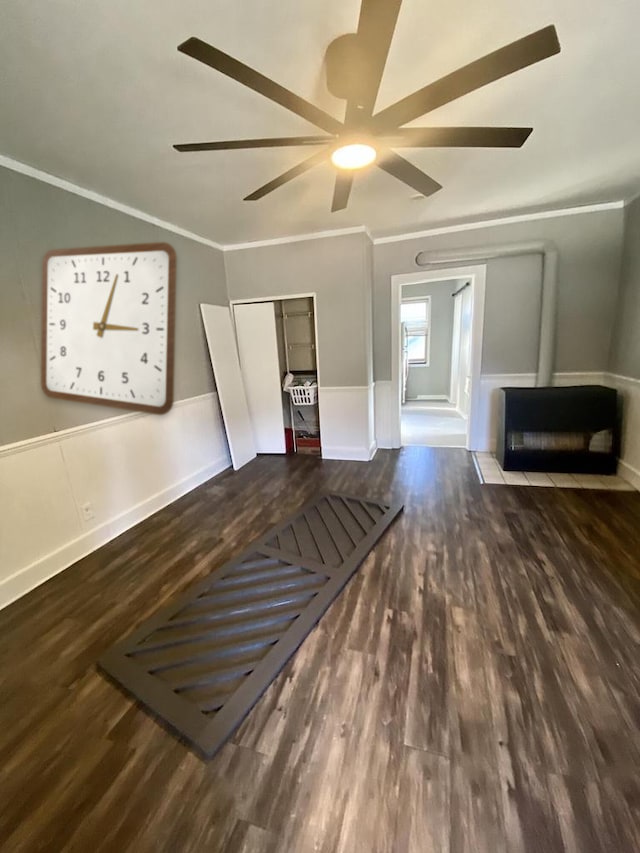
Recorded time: **3:03**
